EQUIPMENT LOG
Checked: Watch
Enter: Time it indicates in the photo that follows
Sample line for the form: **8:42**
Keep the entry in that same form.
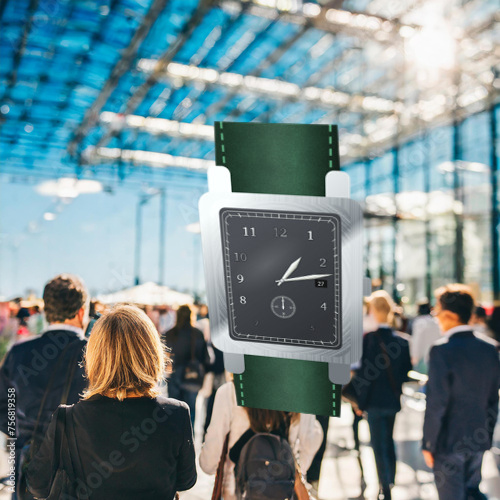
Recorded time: **1:13**
